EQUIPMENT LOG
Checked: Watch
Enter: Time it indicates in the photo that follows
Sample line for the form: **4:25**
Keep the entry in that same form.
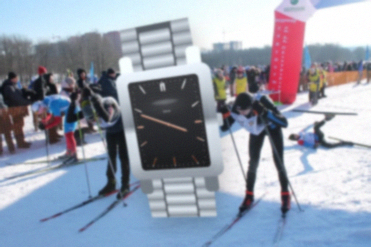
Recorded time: **3:49**
